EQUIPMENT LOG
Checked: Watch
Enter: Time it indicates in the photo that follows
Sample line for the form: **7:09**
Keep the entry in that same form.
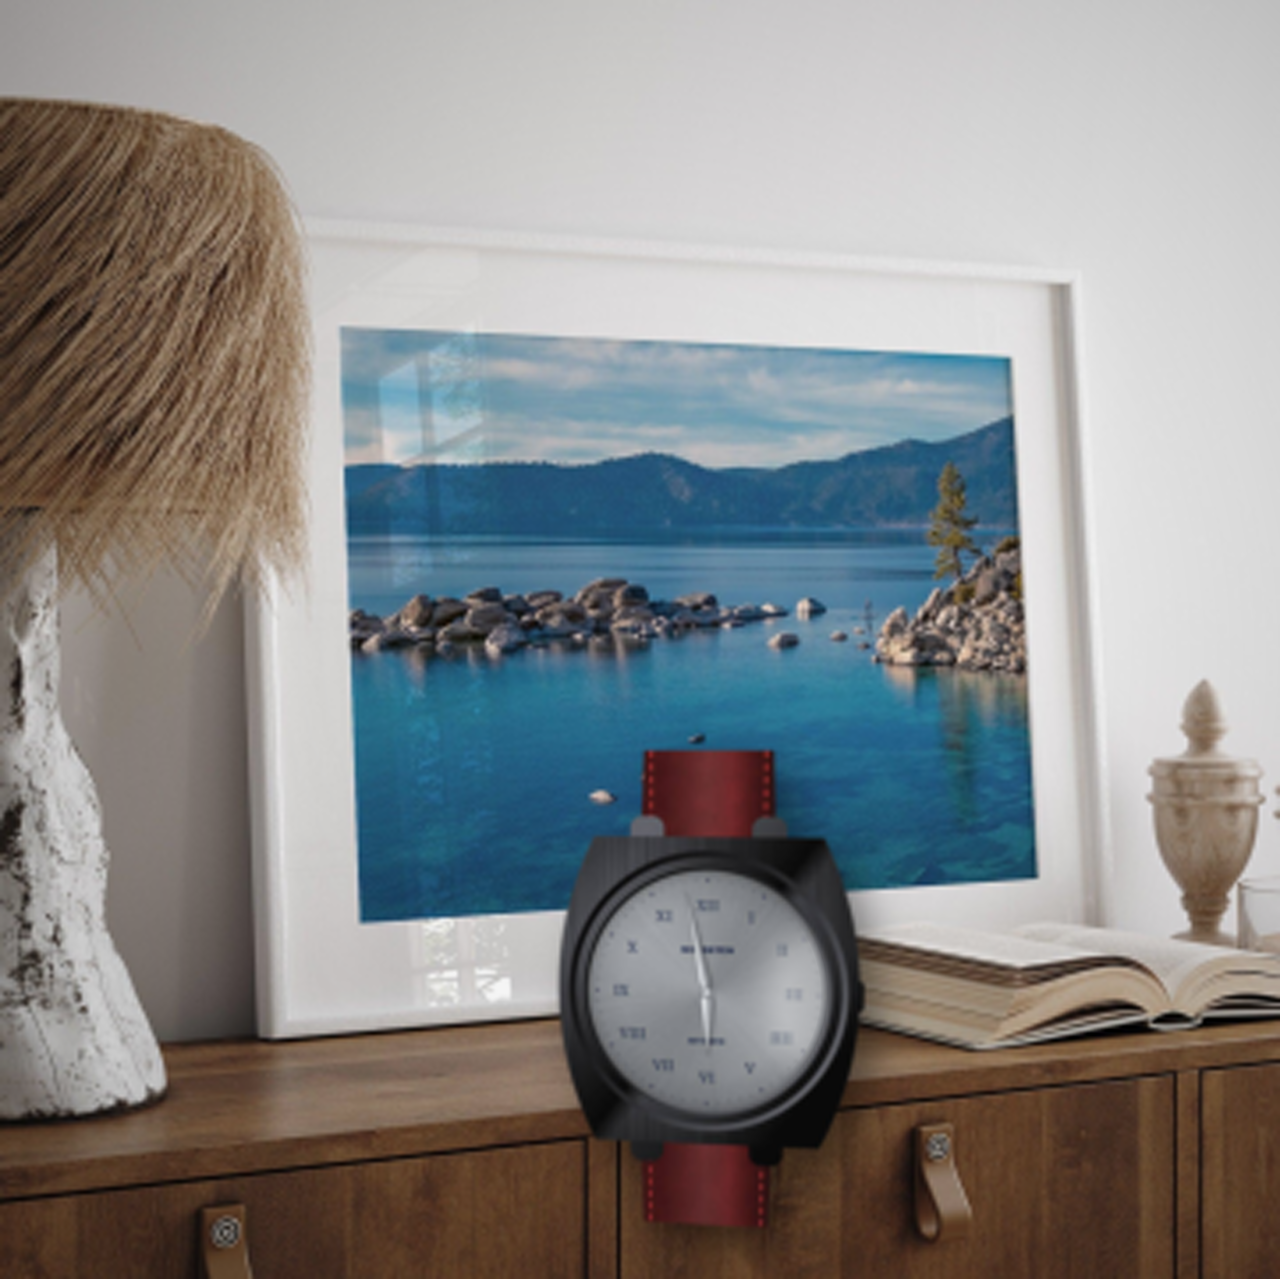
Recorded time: **5:58**
